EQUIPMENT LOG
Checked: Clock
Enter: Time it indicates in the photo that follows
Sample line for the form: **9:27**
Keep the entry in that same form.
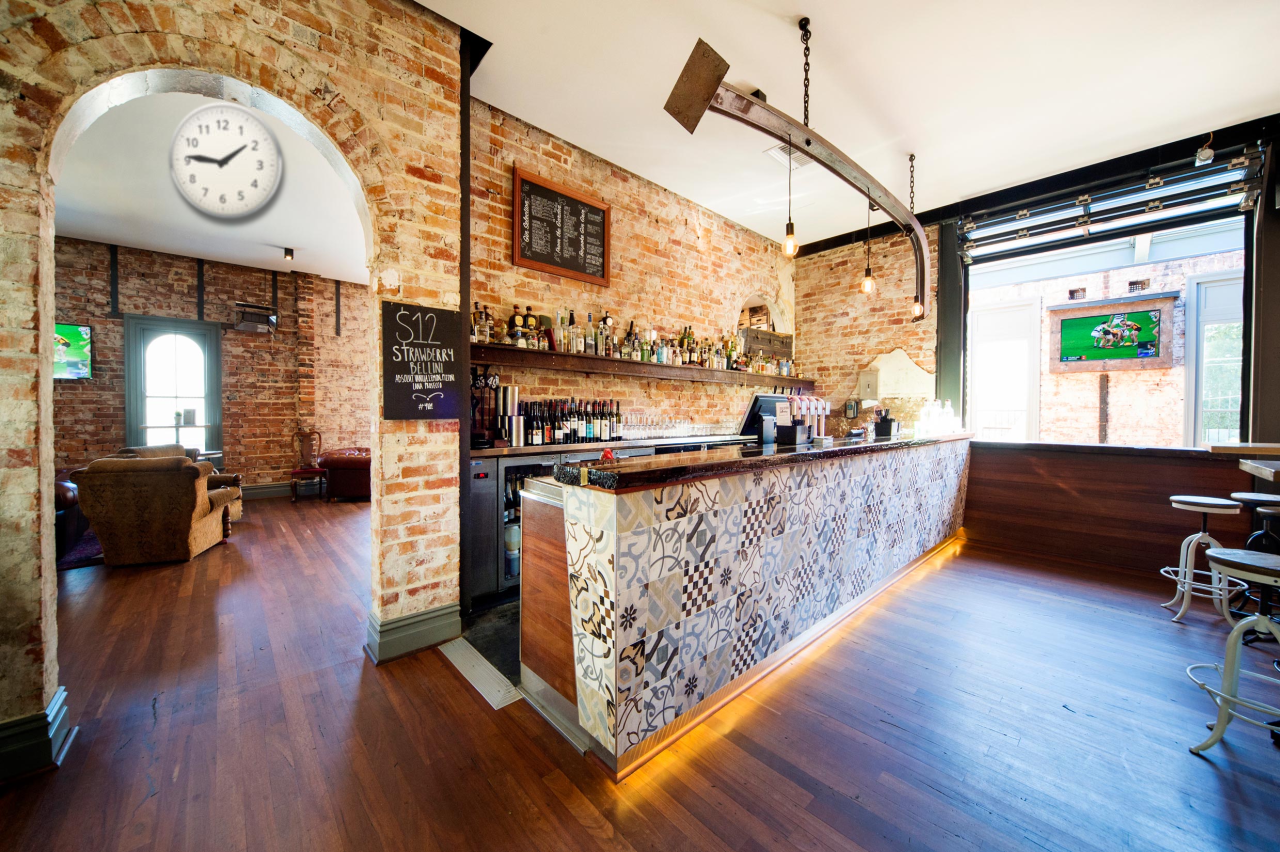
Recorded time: **1:46**
